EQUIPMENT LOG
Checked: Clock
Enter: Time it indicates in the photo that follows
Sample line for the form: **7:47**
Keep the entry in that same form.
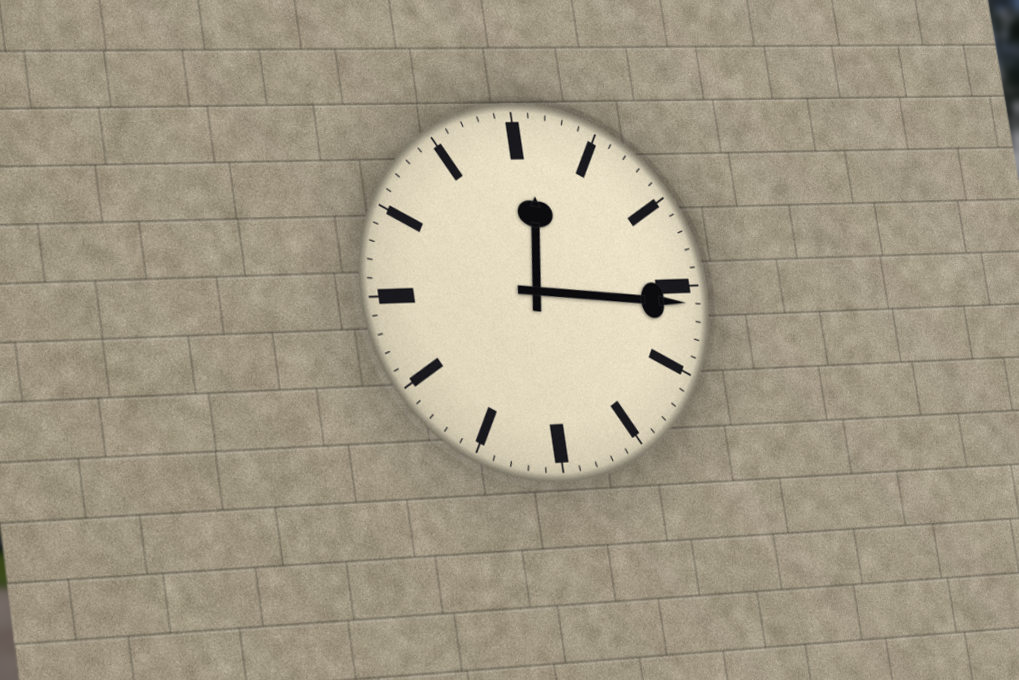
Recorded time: **12:16**
